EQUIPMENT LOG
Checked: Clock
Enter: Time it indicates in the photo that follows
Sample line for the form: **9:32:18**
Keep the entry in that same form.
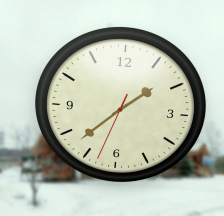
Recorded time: **1:37:33**
